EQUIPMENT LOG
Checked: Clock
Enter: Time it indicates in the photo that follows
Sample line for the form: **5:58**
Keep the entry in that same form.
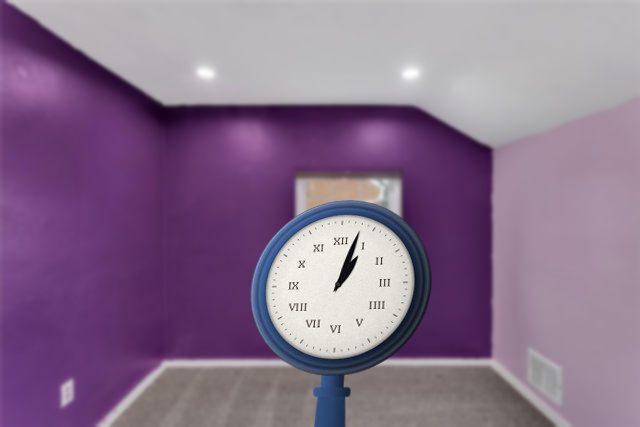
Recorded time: **1:03**
